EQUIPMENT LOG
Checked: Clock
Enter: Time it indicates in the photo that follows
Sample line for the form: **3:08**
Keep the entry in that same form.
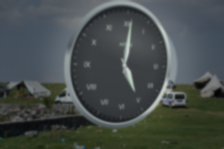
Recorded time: **5:01**
